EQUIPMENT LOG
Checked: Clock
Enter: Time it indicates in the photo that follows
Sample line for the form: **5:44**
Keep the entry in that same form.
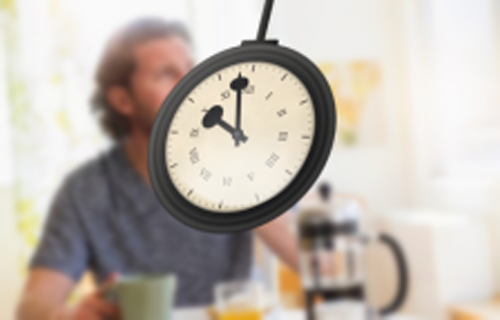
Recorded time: **9:58**
